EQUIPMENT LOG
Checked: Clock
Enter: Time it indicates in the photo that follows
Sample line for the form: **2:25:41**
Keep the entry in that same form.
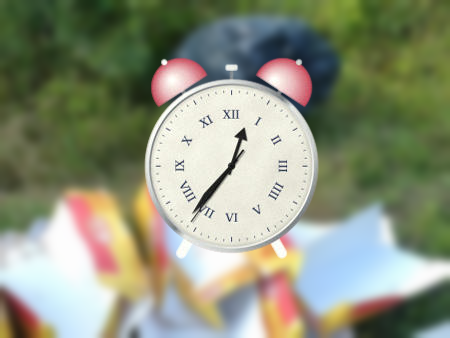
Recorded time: **12:36:36**
